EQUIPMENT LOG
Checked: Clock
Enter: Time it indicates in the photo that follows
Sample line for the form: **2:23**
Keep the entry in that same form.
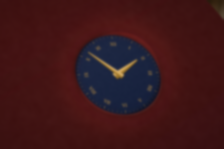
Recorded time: **1:52**
